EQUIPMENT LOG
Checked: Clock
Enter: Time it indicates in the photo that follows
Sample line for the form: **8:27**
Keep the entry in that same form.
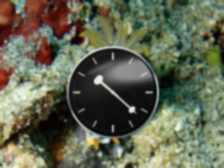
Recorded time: **10:22**
